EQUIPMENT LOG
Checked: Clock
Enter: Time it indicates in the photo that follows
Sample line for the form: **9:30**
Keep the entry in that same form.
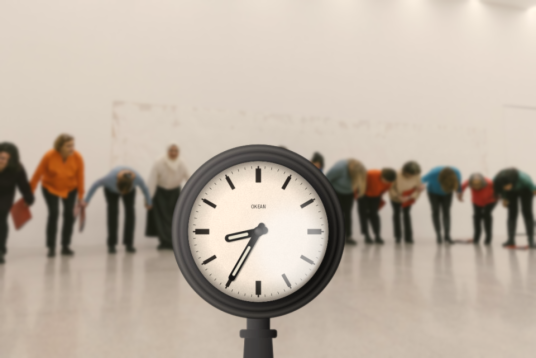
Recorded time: **8:35**
